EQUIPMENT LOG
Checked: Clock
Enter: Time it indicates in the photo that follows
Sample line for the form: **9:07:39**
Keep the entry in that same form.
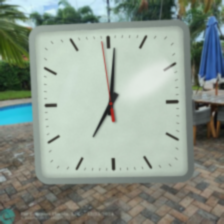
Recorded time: **7:00:59**
